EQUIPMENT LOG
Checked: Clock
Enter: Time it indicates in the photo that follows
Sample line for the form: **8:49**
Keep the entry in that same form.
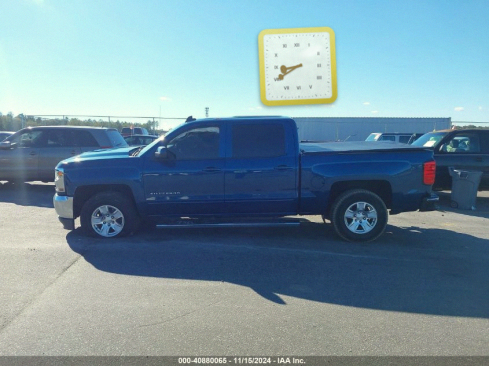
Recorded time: **8:40**
